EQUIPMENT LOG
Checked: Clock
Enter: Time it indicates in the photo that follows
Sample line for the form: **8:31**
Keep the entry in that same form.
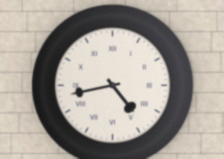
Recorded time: **4:43**
